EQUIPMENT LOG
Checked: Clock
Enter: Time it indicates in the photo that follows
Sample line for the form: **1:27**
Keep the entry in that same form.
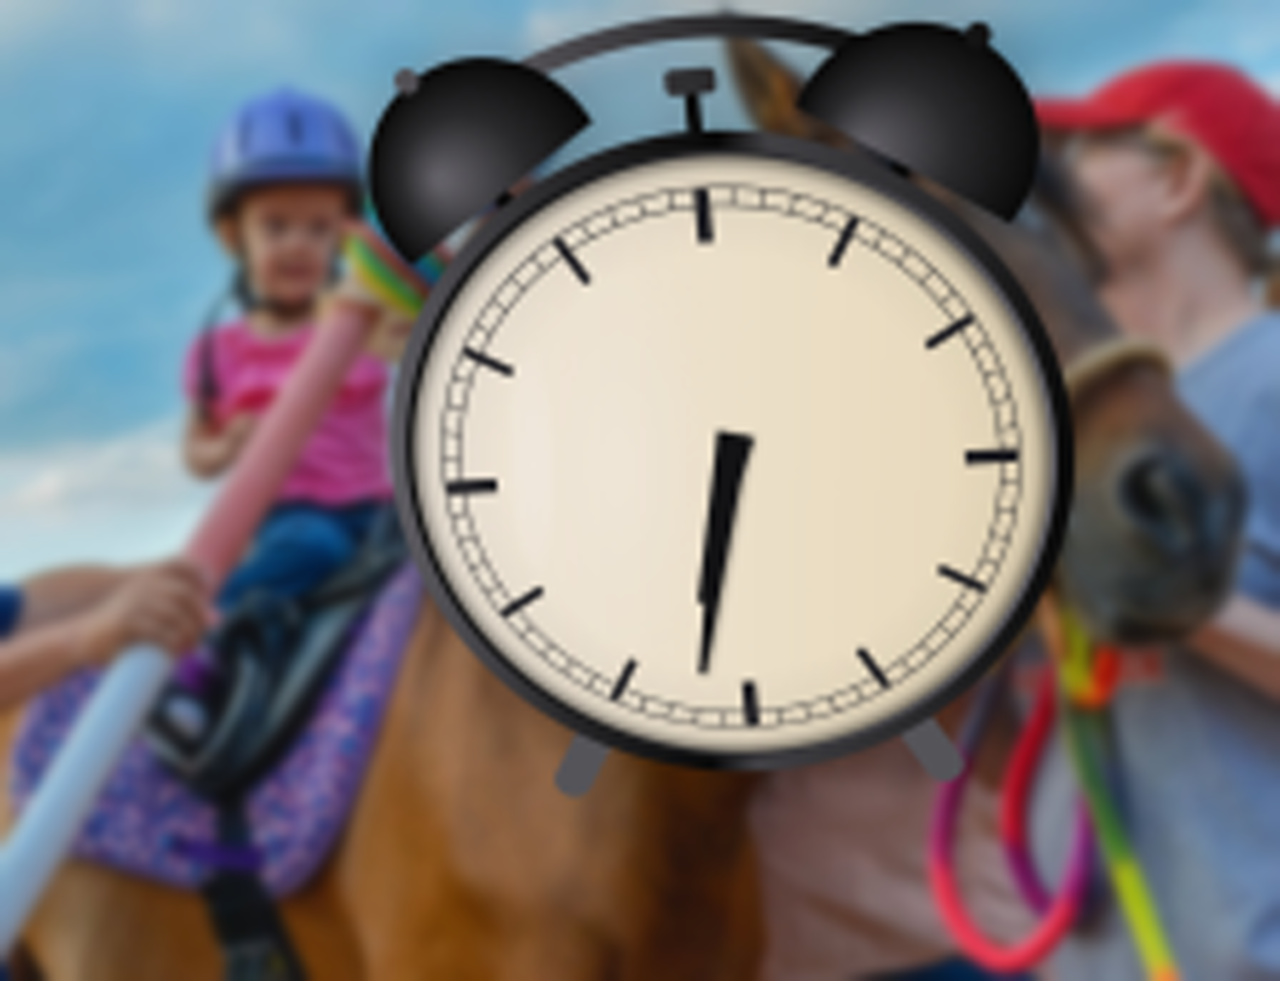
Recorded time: **6:32**
